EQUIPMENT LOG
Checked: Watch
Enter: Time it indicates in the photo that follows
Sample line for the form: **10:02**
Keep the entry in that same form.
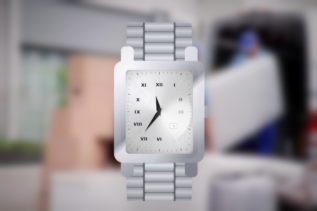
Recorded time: **11:36**
